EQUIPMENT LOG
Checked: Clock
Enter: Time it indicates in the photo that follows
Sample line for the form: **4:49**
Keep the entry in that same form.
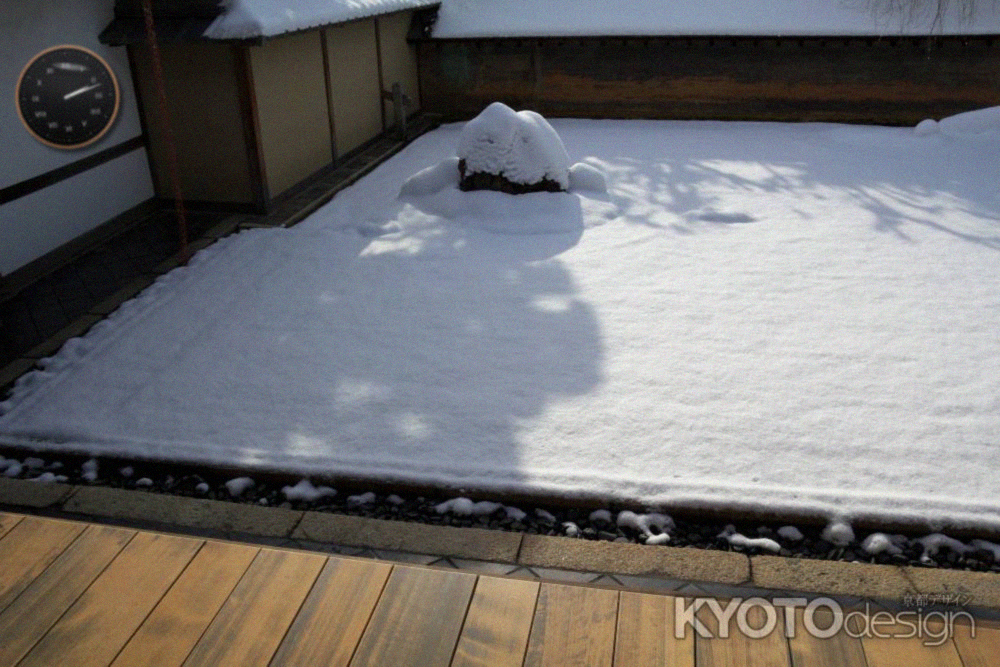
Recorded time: **2:12**
